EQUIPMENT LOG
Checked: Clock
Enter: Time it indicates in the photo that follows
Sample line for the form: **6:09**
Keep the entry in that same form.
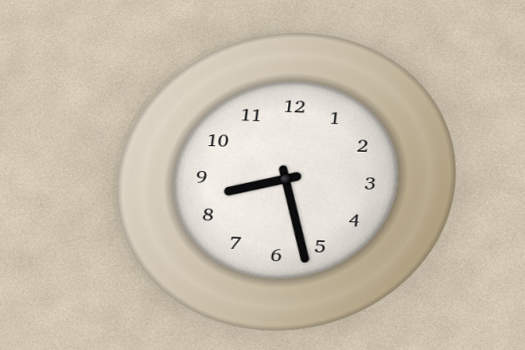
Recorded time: **8:27**
